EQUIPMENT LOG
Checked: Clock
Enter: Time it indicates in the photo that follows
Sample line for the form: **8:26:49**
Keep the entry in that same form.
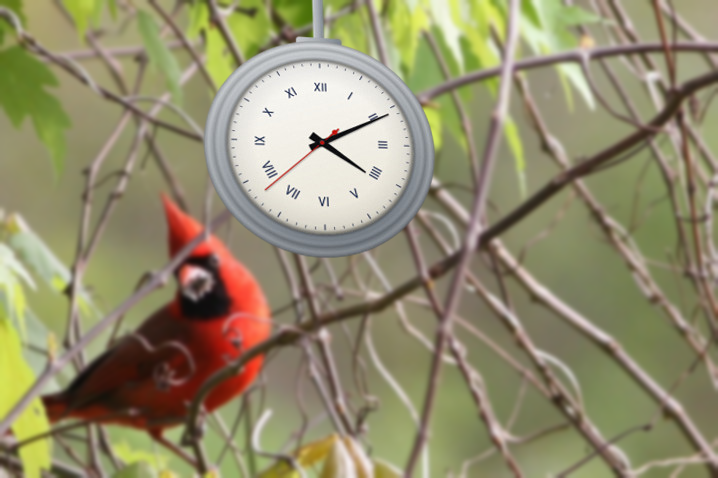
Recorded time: **4:10:38**
